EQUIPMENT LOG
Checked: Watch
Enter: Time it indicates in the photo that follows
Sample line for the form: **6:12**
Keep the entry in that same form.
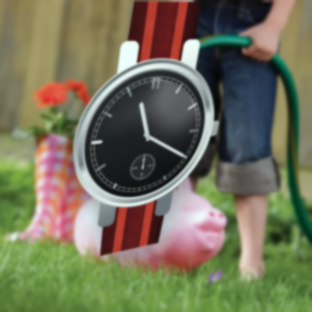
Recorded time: **11:20**
